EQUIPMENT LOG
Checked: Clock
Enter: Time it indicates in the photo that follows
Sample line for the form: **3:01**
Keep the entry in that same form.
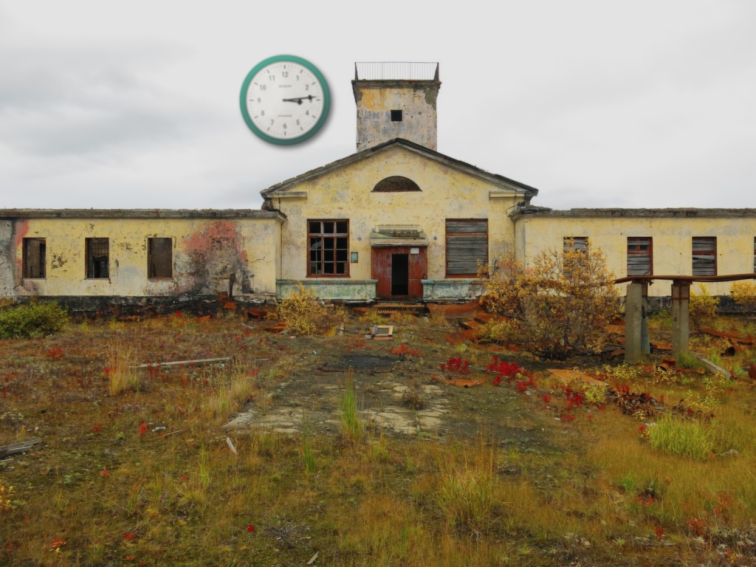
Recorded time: **3:14**
